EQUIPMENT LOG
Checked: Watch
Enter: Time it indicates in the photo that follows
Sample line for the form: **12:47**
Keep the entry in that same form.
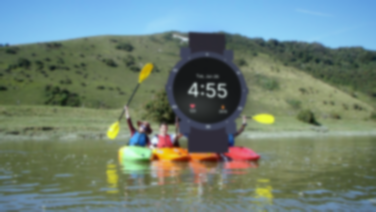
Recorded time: **4:55**
